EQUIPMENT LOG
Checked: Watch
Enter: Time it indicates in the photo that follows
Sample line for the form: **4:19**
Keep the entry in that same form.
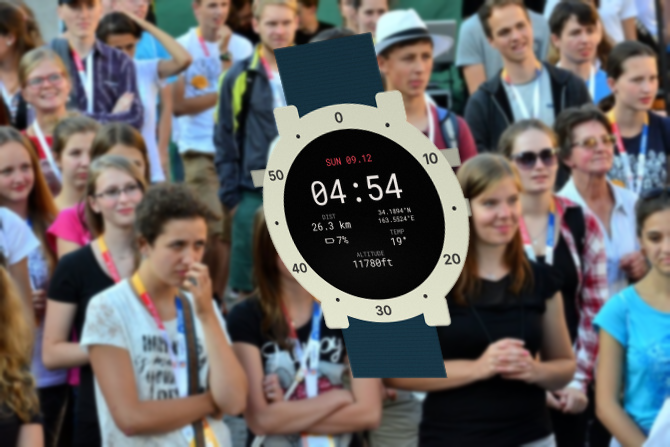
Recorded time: **4:54**
